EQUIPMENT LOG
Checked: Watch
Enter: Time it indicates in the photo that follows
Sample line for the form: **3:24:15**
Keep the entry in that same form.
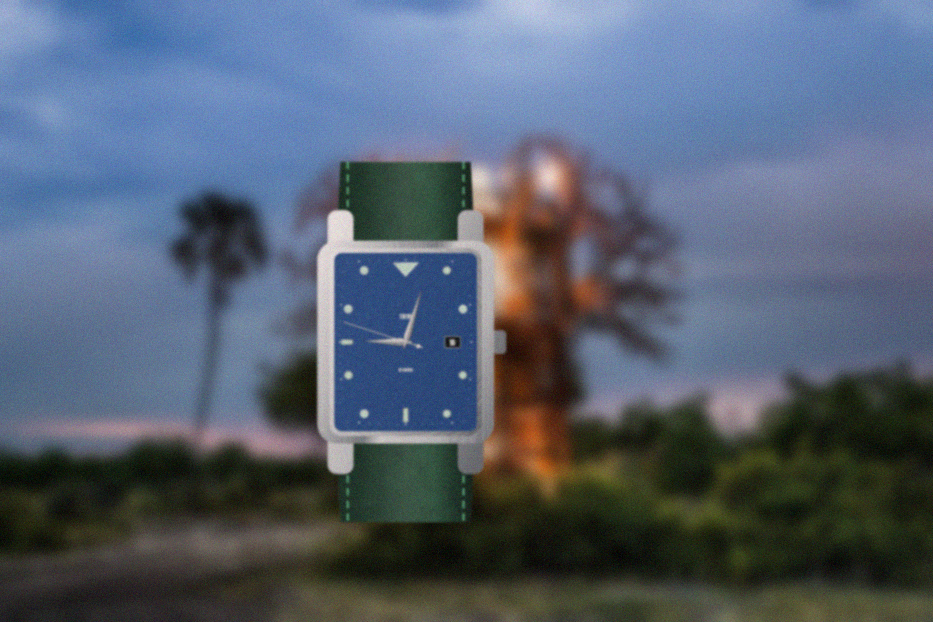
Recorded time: **9:02:48**
